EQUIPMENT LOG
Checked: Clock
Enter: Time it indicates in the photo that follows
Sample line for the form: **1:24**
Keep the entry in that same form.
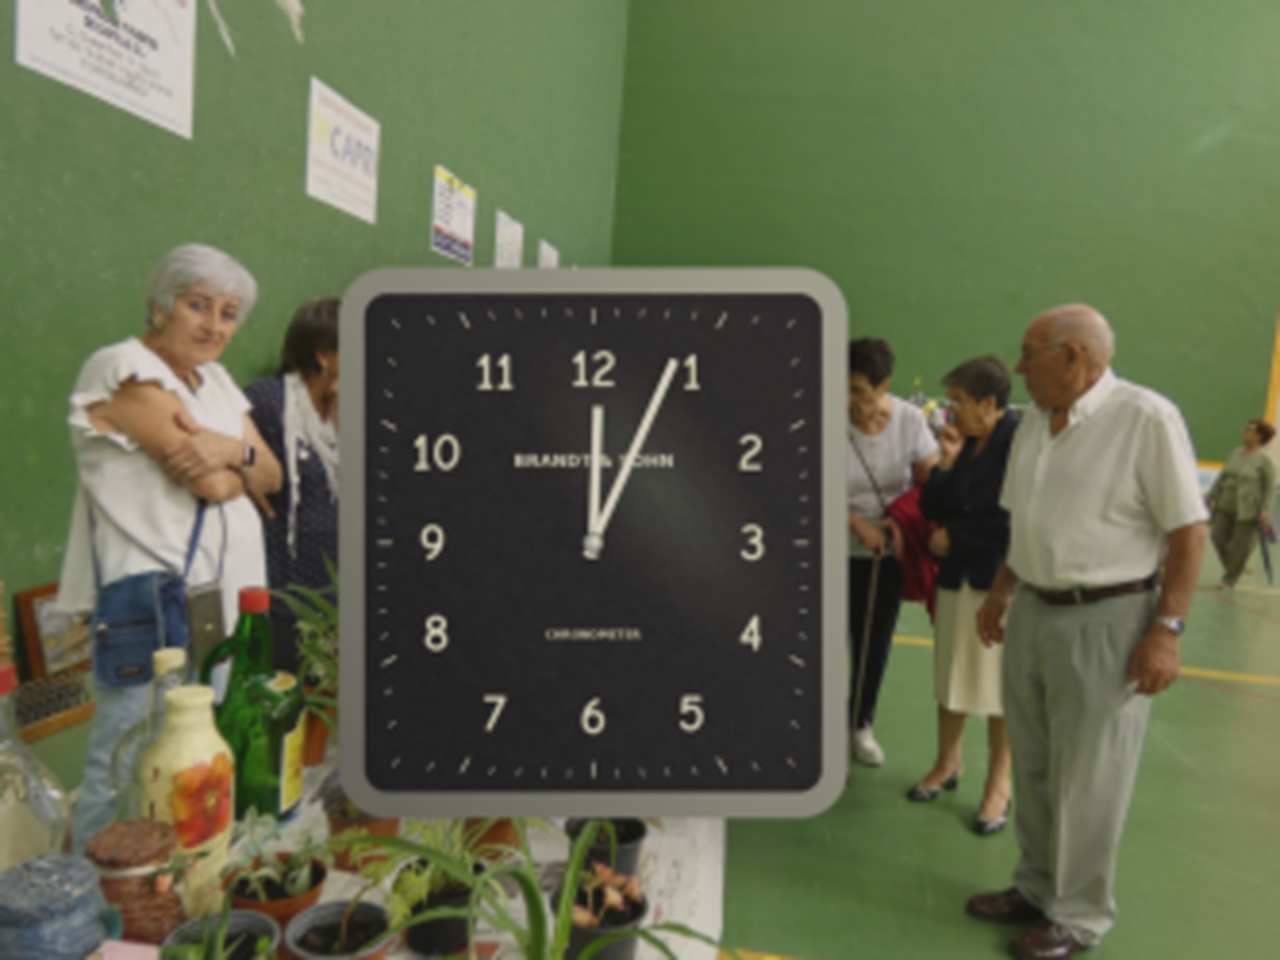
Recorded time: **12:04**
